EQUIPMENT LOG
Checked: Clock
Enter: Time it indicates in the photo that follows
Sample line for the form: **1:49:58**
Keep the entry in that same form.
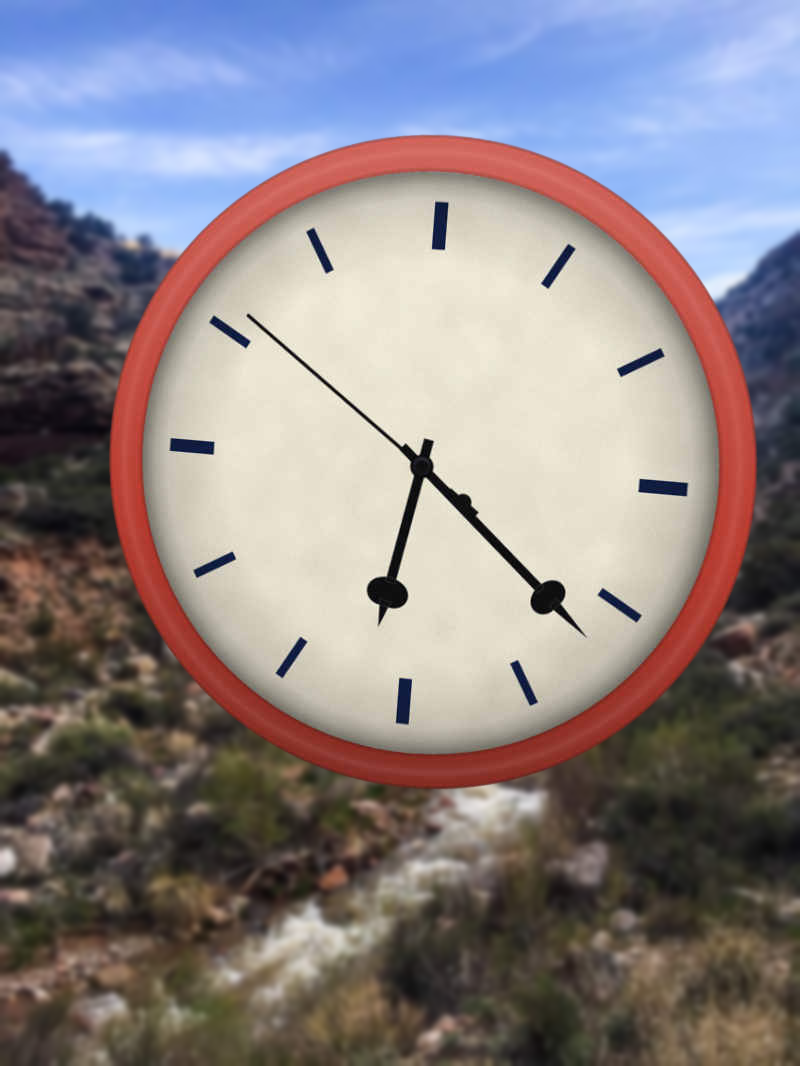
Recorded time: **6:21:51**
